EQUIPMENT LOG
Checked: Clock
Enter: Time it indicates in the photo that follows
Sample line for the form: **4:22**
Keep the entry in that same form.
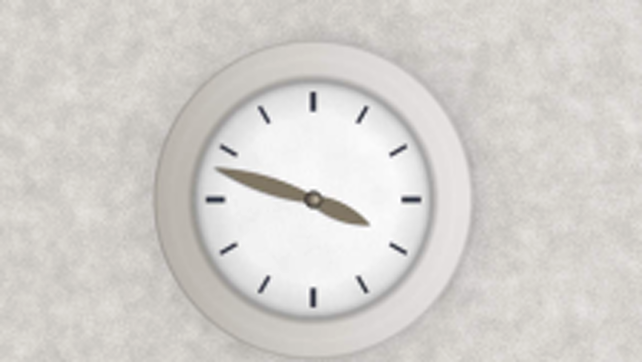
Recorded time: **3:48**
